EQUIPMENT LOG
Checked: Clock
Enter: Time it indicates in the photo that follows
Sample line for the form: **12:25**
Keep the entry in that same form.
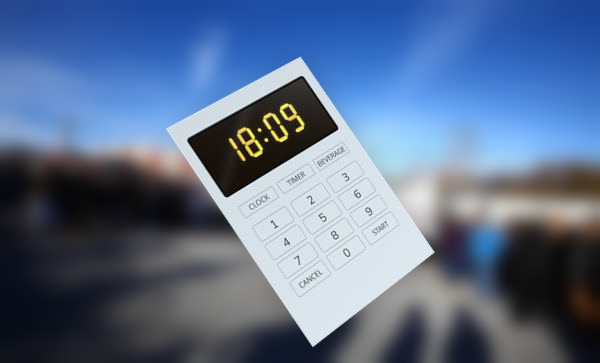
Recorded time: **18:09**
